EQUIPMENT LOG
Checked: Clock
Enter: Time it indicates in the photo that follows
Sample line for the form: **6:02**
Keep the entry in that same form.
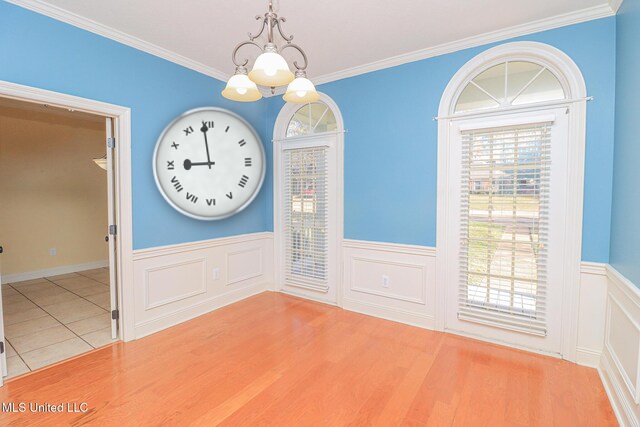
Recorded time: **8:59**
